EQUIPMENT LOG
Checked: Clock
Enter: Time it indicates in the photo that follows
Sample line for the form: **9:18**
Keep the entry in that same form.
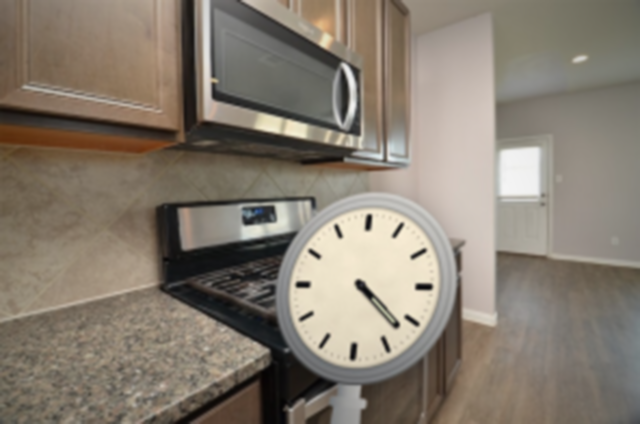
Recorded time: **4:22**
